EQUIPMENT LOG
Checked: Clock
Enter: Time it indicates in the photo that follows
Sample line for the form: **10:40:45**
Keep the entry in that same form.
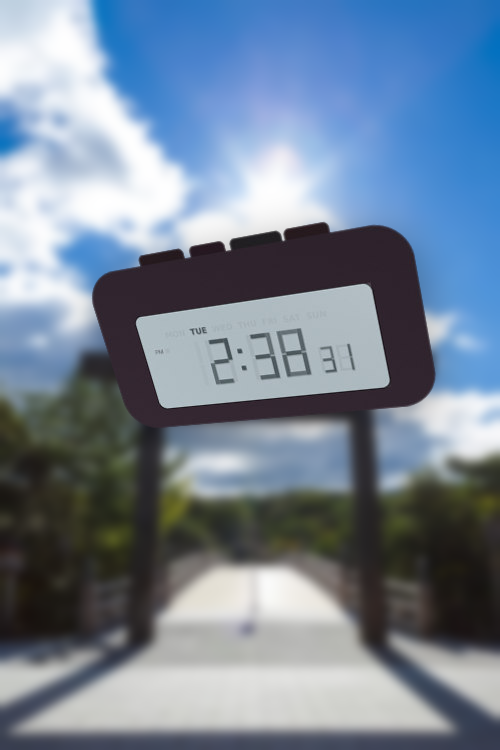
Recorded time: **2:38:31**
